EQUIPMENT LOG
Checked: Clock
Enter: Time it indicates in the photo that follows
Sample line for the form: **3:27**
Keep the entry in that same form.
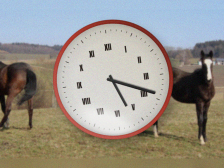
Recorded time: **5:19**
